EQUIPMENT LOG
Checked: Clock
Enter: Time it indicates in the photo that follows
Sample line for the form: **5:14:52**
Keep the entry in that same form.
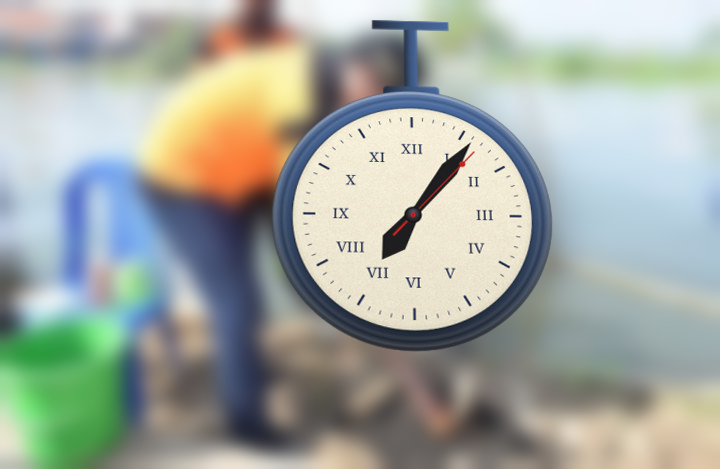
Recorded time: **7:06:07**
